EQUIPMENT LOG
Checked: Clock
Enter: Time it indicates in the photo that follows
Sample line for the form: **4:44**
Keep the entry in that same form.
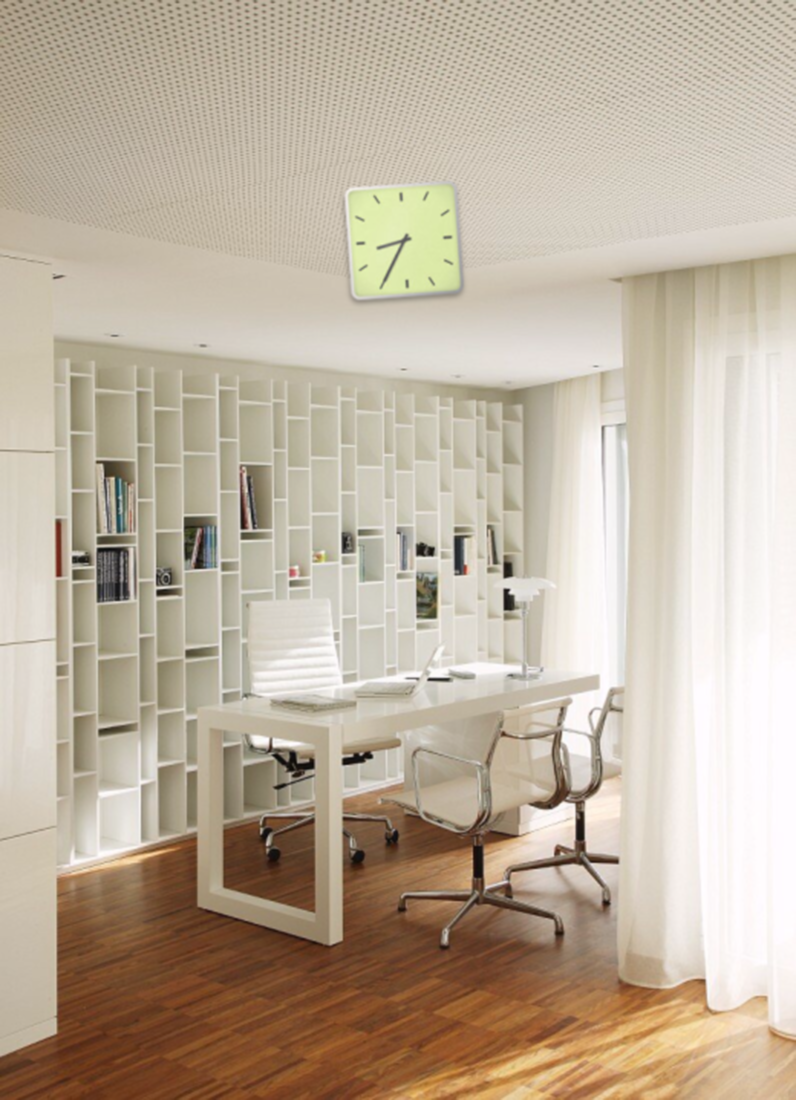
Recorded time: **8:35**
